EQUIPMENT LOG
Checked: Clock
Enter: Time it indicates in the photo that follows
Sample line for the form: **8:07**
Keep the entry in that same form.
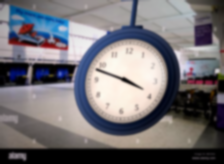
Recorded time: **3:48**
